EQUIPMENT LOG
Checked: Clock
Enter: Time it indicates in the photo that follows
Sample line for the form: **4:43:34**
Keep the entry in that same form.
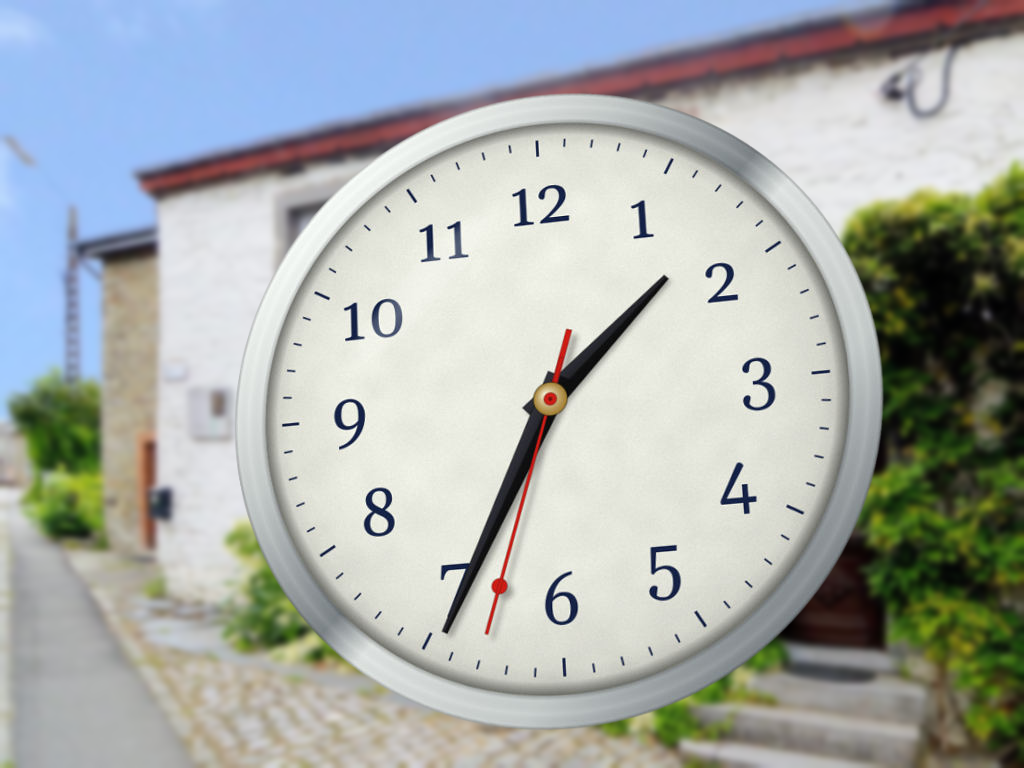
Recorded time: **1:34:33**
